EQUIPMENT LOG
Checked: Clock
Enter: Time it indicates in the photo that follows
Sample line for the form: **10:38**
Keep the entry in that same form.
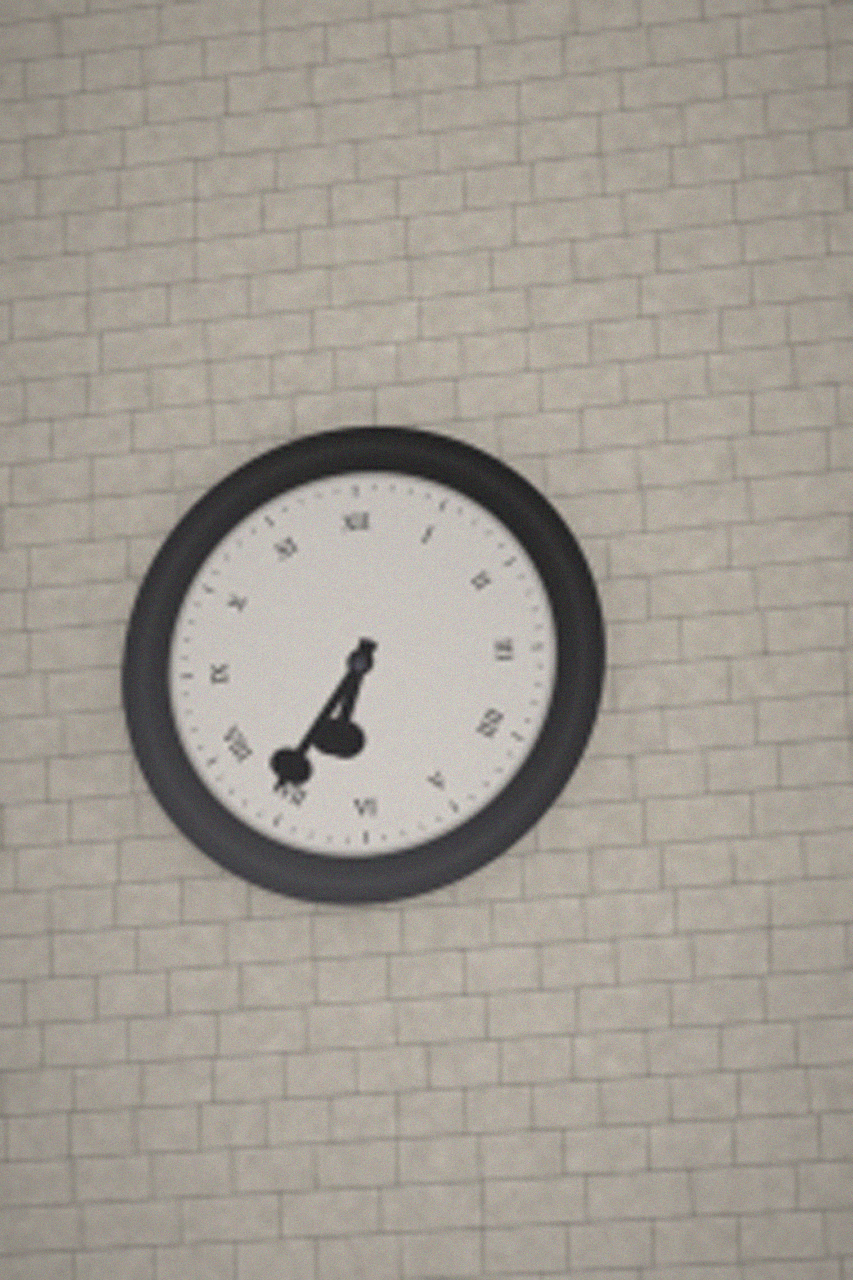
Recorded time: **6:36**
